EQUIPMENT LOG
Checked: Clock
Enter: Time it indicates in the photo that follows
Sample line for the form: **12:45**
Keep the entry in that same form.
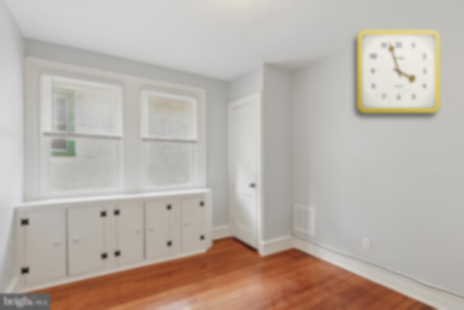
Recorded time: **3:57**
